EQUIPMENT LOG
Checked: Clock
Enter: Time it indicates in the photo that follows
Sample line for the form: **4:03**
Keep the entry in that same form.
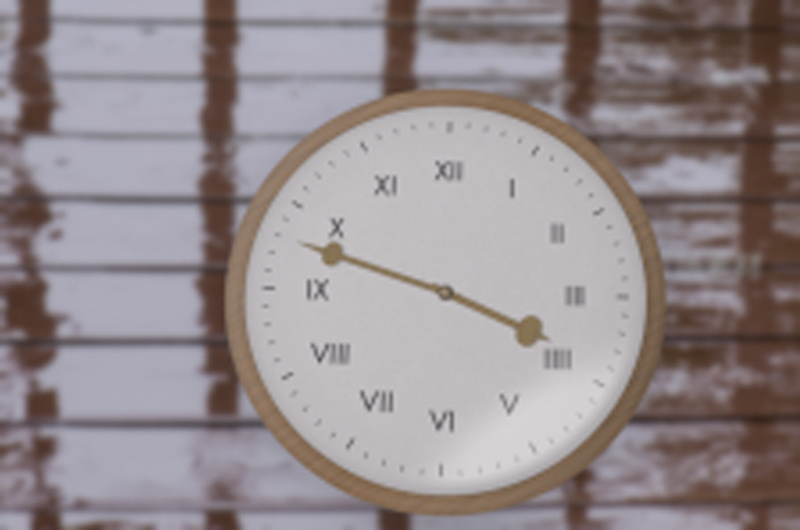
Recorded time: **3:48**
